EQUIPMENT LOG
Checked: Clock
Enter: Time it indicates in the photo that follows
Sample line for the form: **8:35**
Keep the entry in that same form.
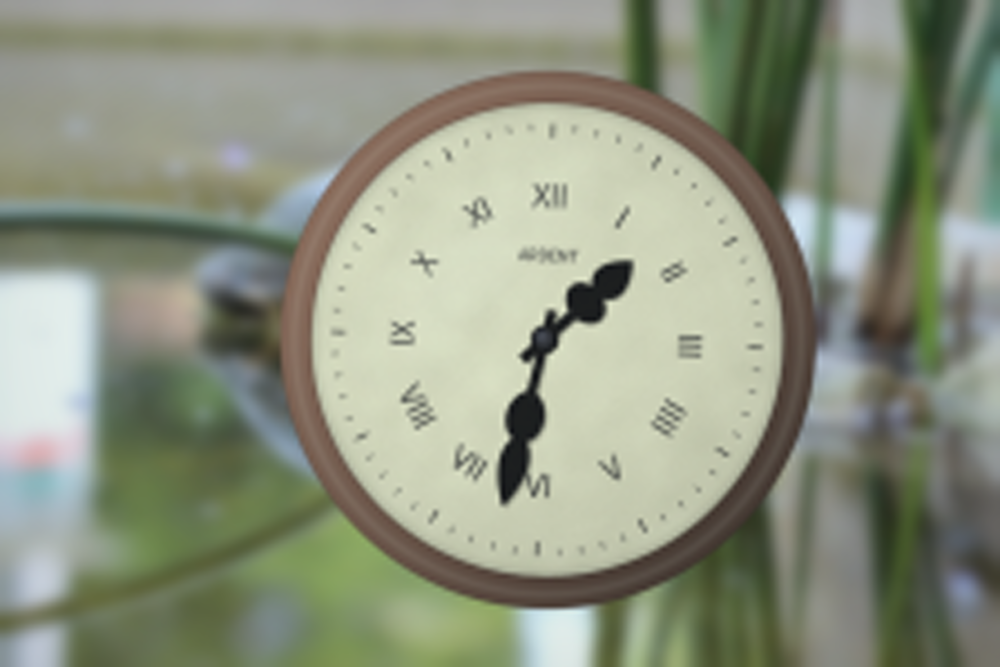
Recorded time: **1:32**
